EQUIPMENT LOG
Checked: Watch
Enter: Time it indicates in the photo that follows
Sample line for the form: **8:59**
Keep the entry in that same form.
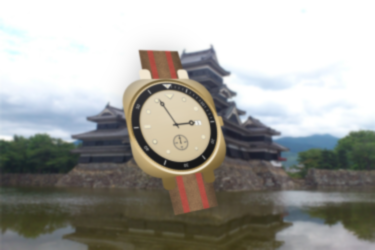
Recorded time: **2:56**
